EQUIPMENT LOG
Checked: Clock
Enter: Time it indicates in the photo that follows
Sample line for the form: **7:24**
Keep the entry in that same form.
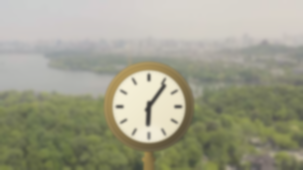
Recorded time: **6:06**
